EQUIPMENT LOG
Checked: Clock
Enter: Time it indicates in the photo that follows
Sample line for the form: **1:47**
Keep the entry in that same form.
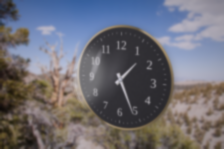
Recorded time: **1:26**
